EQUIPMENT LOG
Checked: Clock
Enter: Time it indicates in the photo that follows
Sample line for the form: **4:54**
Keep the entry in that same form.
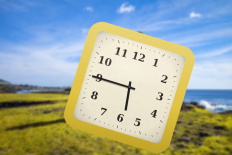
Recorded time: **5:45**
